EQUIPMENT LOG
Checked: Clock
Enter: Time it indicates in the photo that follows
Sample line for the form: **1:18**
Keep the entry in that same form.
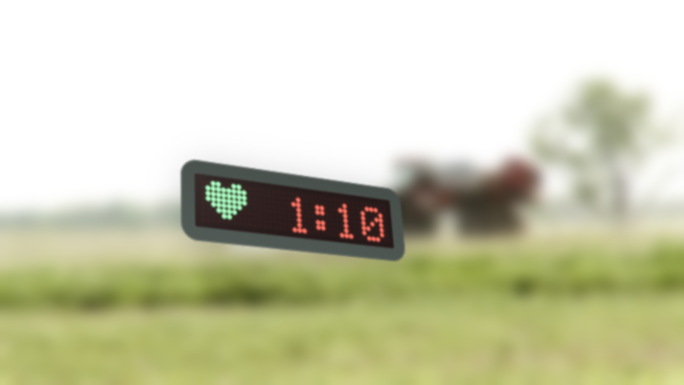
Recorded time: **1:10**
